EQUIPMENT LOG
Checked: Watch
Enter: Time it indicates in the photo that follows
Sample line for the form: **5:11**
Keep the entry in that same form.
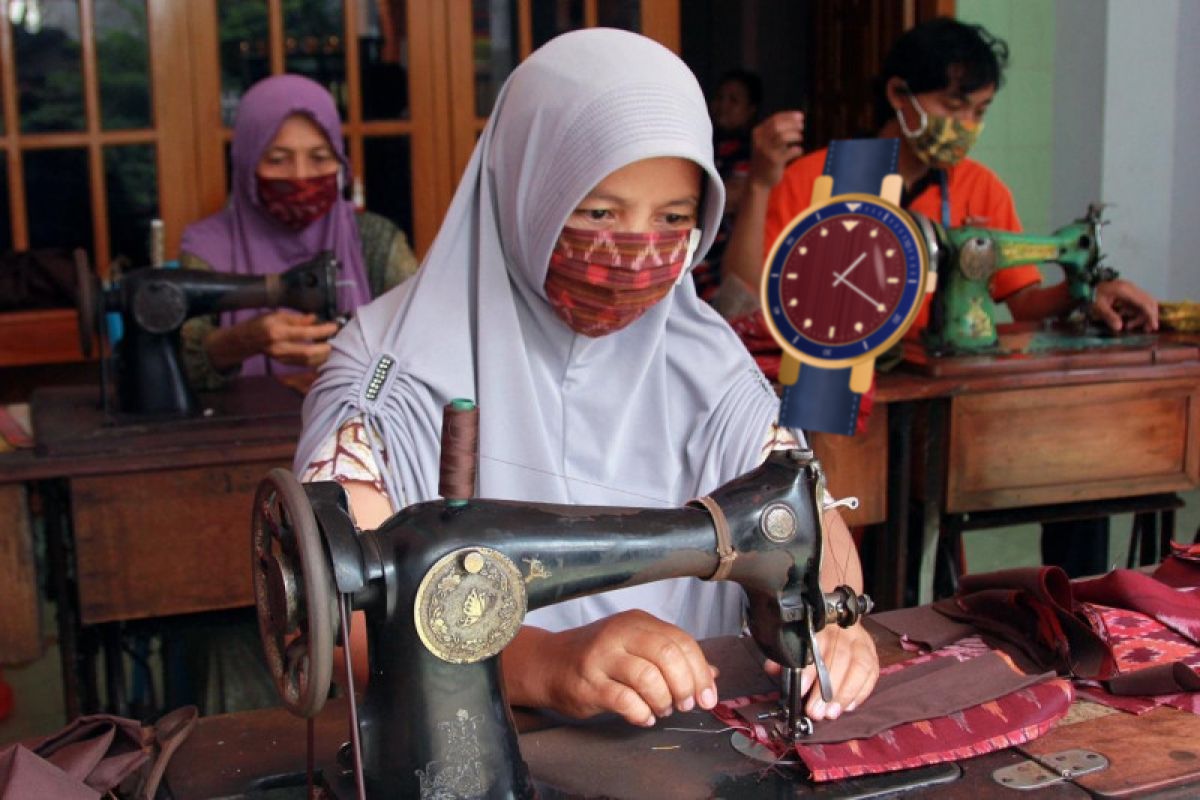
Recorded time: **1:20**
